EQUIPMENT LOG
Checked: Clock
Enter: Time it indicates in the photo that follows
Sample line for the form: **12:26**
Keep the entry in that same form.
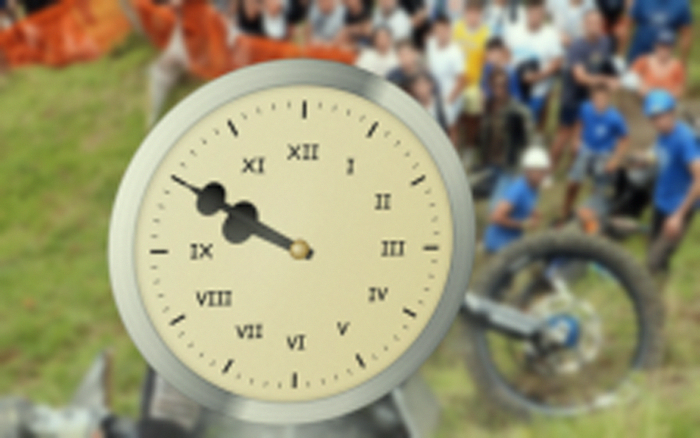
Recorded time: **9:50**
